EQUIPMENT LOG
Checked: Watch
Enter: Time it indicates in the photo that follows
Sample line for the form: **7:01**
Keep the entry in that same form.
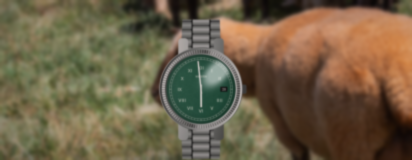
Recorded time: **5:59**
